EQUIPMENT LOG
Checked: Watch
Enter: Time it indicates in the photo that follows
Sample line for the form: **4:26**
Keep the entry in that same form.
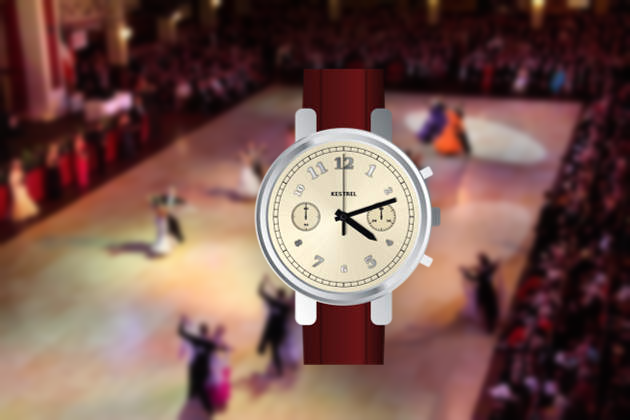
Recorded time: **4:12**
